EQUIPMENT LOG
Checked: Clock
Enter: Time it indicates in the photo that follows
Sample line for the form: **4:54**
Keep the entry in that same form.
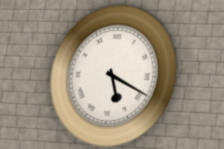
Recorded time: **5:19**
